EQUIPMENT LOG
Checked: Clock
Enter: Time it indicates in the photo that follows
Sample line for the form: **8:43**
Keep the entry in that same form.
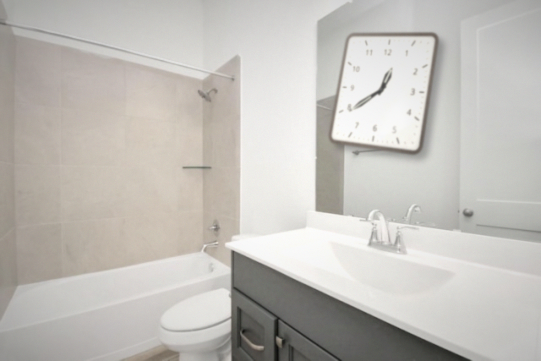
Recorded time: **12:39**
